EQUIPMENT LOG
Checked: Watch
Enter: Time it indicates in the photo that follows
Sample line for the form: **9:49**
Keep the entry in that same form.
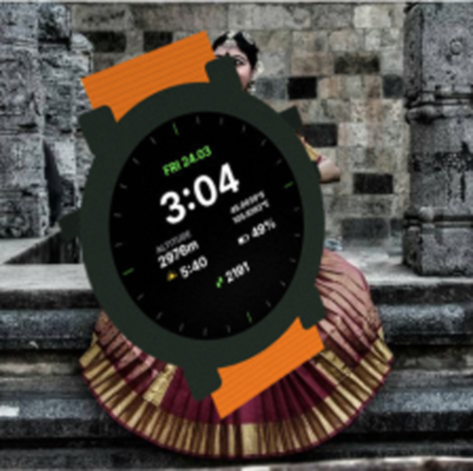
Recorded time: **3:04**
